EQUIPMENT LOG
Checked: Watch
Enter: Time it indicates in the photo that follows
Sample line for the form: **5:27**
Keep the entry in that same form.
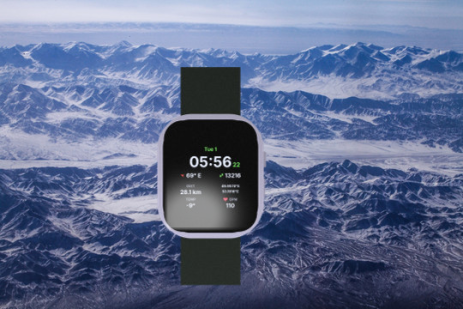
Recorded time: **5:56**
